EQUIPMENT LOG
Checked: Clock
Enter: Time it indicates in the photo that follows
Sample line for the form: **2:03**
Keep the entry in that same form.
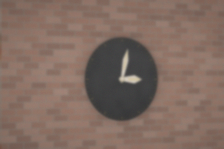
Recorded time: **3:02**
